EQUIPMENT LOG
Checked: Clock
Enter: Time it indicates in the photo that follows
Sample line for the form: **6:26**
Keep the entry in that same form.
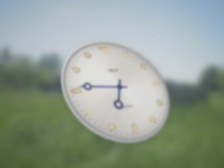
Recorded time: **6:46**
